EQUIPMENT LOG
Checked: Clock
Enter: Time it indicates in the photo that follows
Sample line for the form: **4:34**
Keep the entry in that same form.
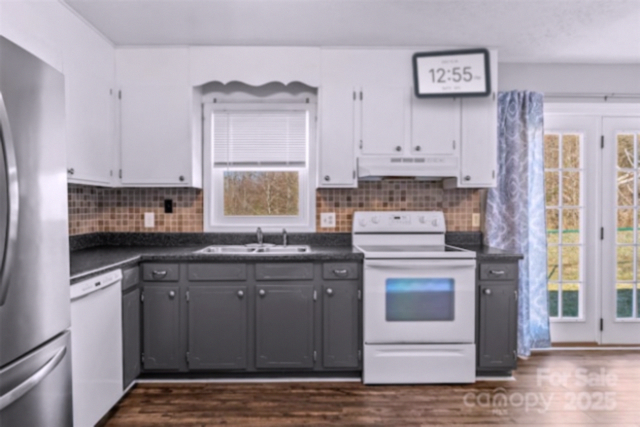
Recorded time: **12:55**
